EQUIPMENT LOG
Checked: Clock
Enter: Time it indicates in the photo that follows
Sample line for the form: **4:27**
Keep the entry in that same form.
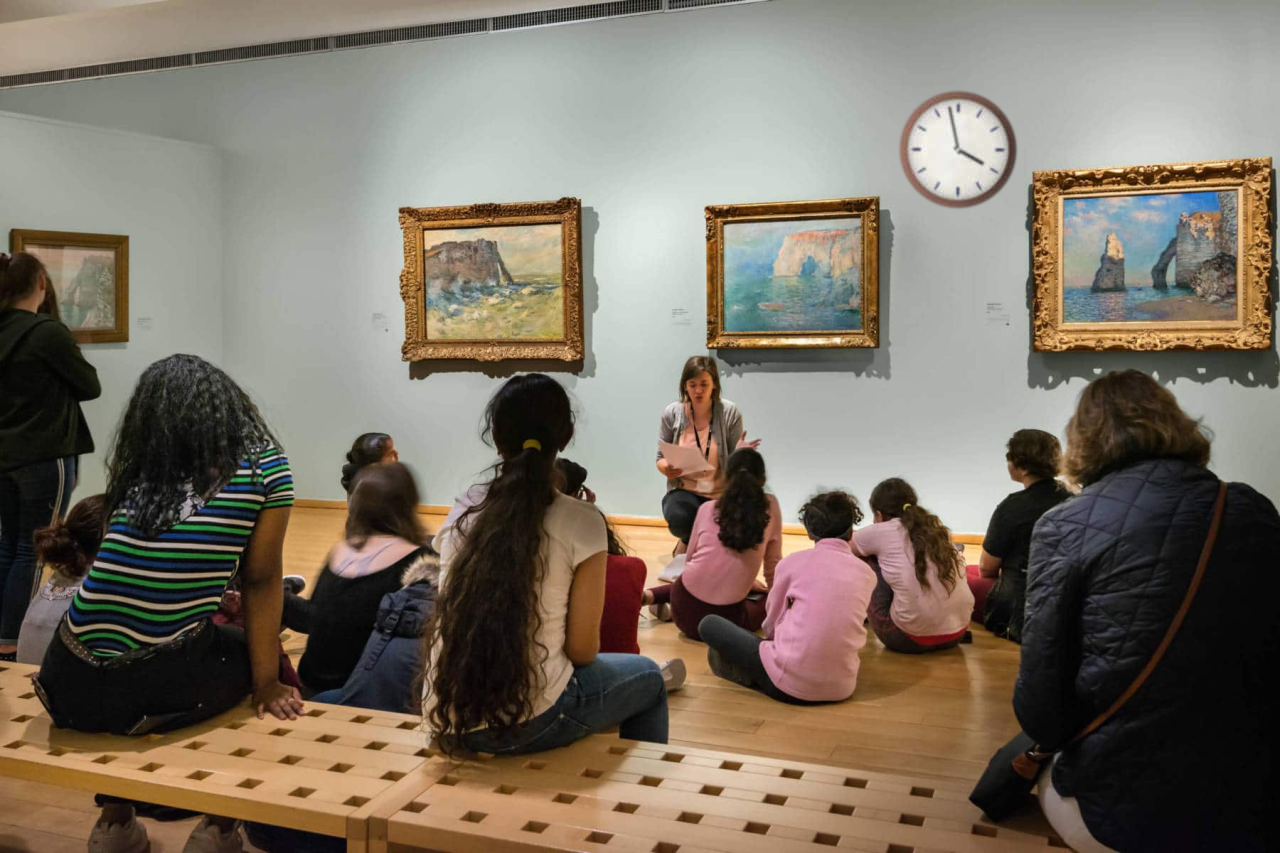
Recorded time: **3:58**
